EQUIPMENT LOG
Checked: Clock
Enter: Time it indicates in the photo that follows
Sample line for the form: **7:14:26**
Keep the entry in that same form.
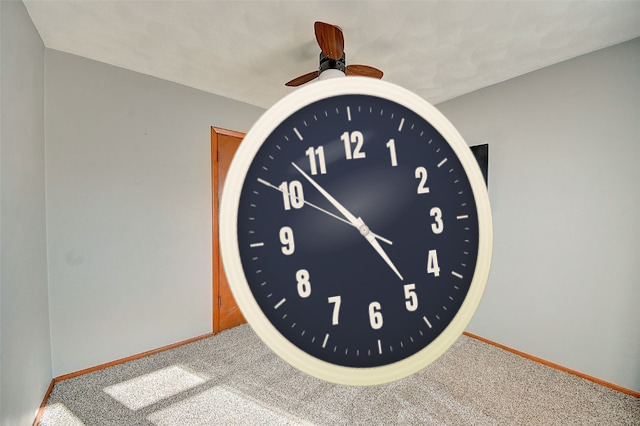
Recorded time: **4:52:50**
